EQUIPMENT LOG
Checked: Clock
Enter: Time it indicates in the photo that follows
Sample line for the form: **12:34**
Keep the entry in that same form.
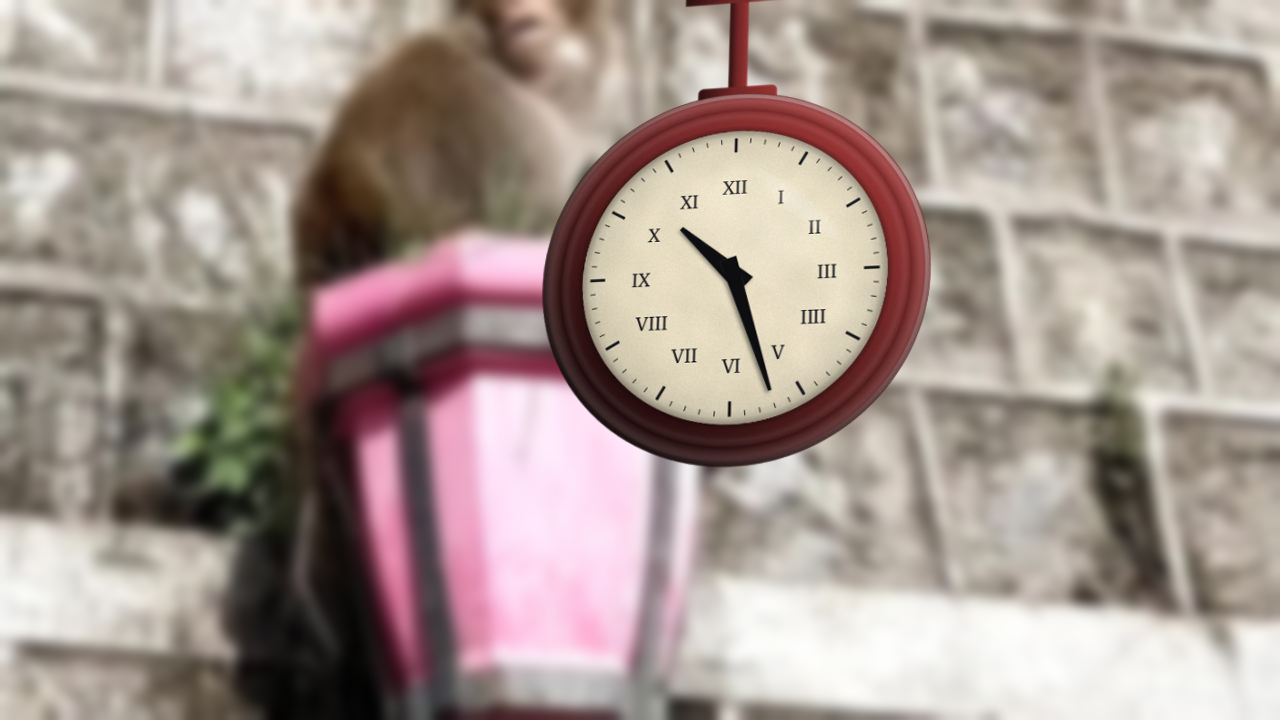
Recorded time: **10:27**
